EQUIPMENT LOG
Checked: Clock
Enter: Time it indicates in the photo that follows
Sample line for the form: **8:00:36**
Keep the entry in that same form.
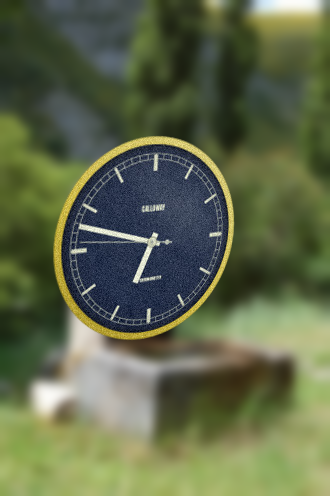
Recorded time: **6:47:46**
